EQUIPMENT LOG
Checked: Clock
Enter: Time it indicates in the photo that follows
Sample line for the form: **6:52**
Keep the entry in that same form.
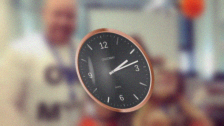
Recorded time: **2:13**
